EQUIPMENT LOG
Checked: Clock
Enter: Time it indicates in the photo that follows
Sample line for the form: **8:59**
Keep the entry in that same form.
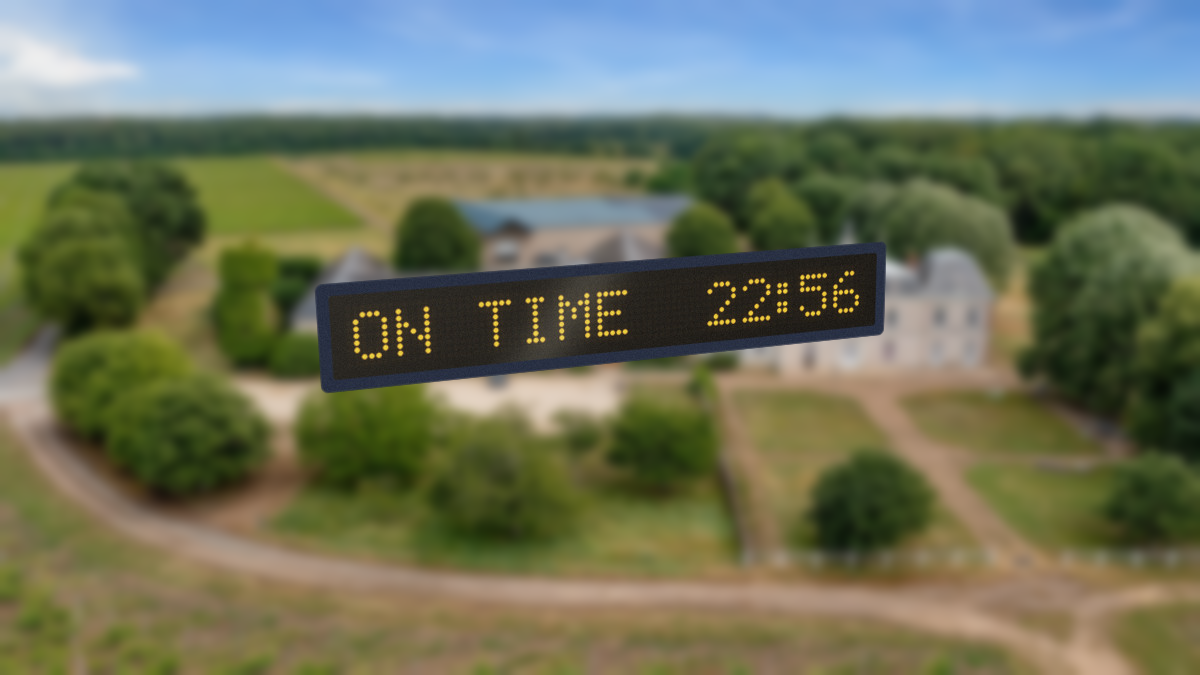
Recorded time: **22:56**
